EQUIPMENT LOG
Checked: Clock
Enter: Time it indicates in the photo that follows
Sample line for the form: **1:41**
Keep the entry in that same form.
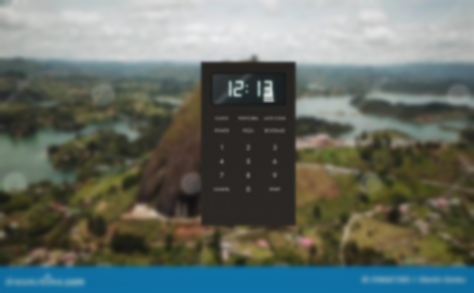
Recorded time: **12:13**
